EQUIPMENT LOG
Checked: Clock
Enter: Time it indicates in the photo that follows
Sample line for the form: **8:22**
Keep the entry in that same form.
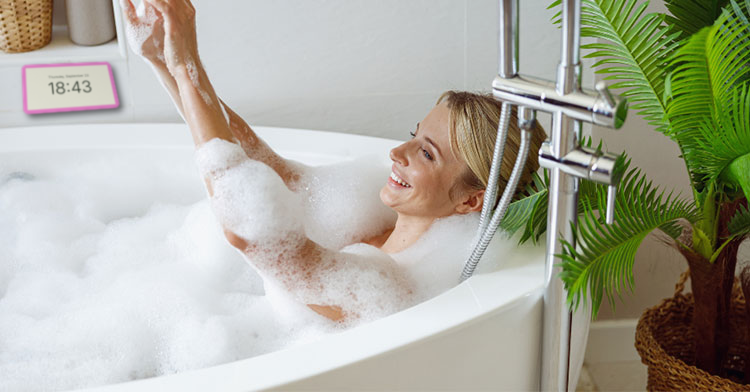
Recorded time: **18:43**
